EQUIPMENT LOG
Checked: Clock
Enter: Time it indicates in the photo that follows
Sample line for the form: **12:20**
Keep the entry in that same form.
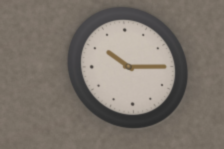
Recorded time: **10:15**
